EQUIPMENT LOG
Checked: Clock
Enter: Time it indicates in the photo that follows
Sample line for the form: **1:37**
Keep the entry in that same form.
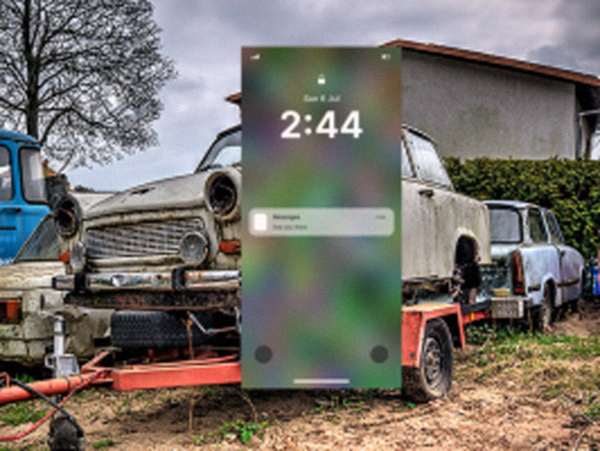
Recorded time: **2:44**
